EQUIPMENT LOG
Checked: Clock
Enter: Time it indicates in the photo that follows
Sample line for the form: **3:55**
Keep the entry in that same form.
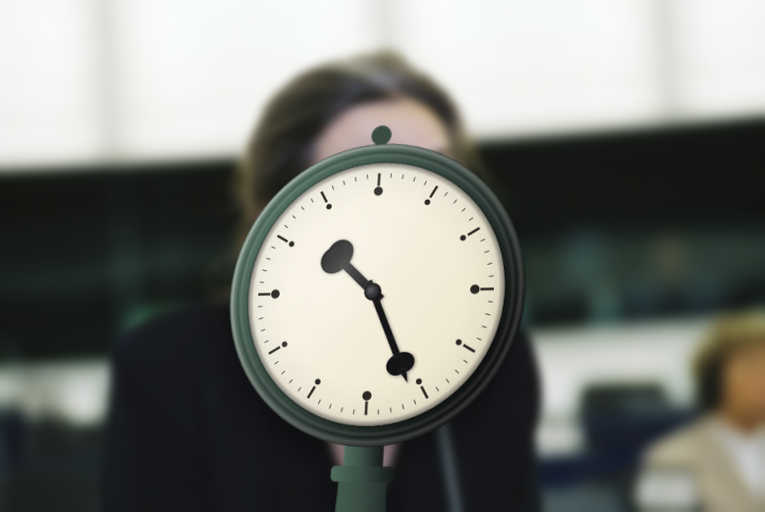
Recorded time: **10:26**
